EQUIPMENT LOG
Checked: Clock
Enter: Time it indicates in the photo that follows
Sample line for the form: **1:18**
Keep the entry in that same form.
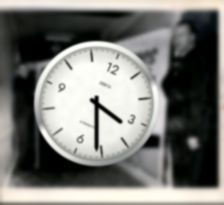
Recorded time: **3:26**
